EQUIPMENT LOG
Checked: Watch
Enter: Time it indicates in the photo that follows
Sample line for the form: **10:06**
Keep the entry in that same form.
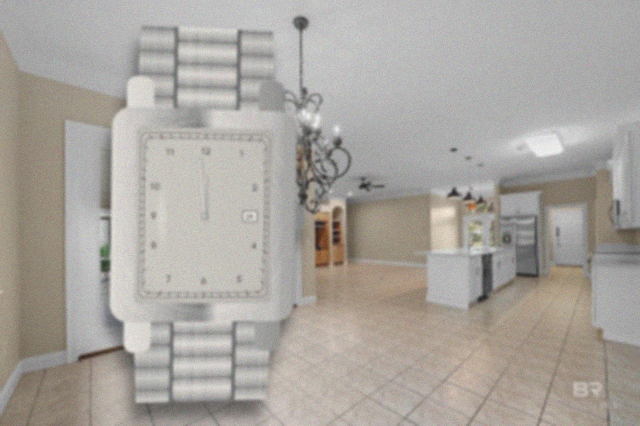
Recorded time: **11:59**
